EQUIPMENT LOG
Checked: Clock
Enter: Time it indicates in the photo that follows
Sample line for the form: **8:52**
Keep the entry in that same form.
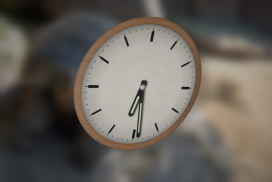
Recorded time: **6:29**
